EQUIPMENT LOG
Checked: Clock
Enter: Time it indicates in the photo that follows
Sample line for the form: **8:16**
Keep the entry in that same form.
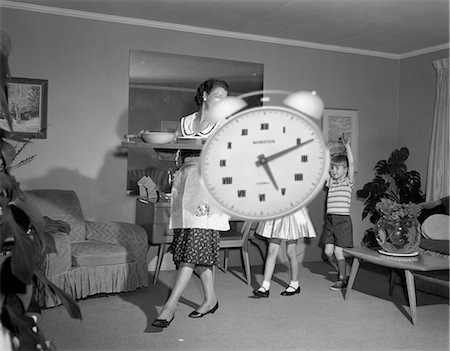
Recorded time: **5:11**
